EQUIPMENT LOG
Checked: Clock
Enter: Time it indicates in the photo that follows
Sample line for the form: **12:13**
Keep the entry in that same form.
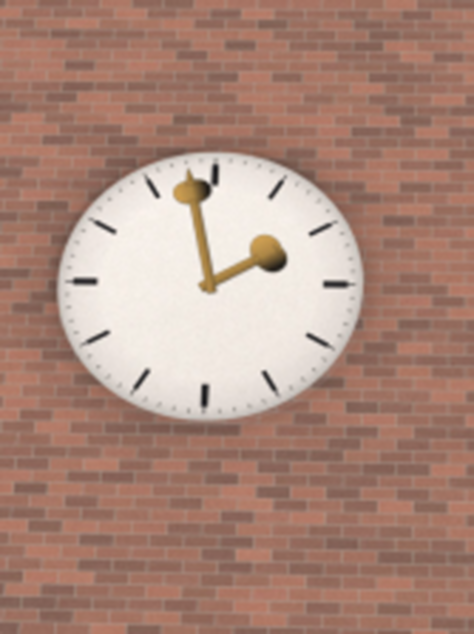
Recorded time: **1:58**
